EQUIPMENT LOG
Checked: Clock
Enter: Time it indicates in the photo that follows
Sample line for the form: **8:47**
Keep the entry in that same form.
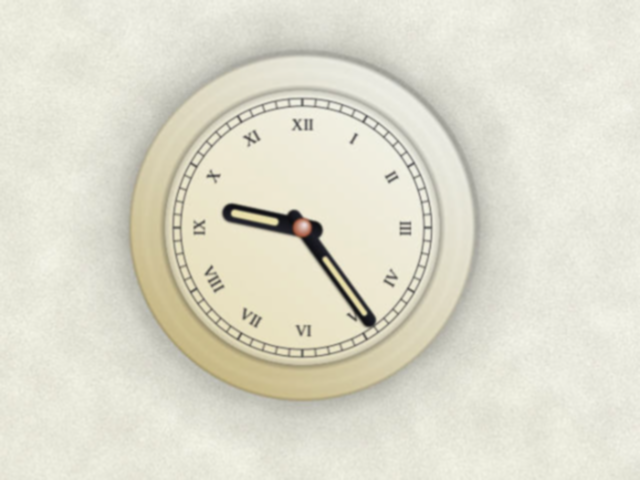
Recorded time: **9:24**
